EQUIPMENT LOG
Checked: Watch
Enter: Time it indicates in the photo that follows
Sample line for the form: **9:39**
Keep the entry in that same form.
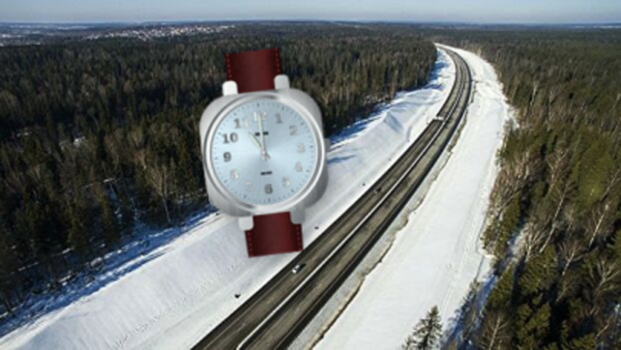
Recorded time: **11:00**
